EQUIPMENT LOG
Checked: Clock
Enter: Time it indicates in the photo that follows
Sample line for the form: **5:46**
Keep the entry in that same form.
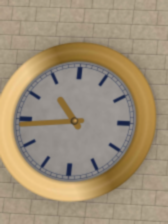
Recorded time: **10:44**
